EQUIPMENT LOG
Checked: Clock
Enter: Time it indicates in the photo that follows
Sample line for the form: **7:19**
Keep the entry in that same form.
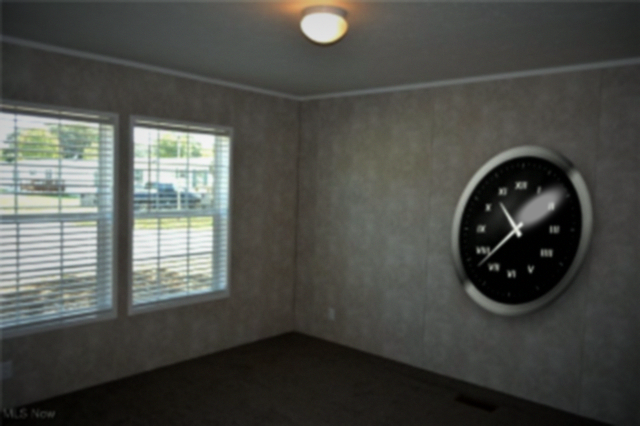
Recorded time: **10:38**
